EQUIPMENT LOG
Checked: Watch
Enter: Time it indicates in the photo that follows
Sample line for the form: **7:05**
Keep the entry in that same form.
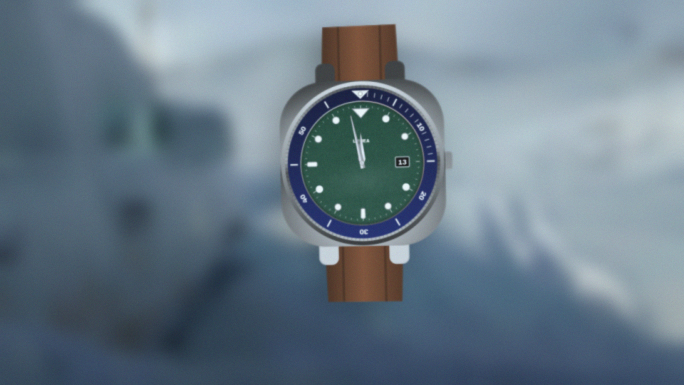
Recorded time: **11:58**
